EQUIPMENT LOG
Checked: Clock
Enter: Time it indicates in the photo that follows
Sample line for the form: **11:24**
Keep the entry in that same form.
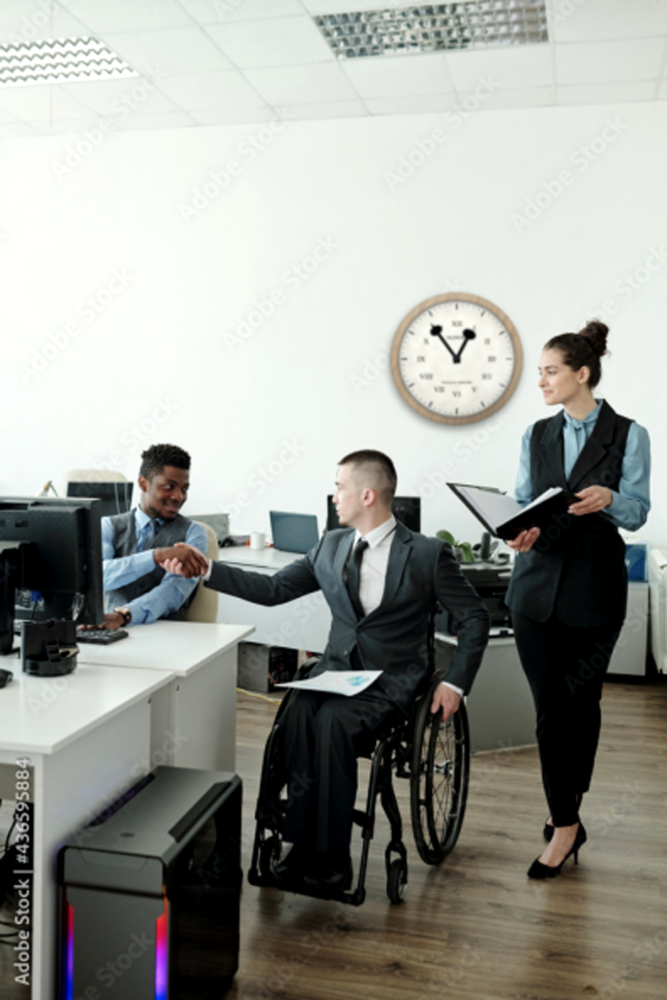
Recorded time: **12:54**
